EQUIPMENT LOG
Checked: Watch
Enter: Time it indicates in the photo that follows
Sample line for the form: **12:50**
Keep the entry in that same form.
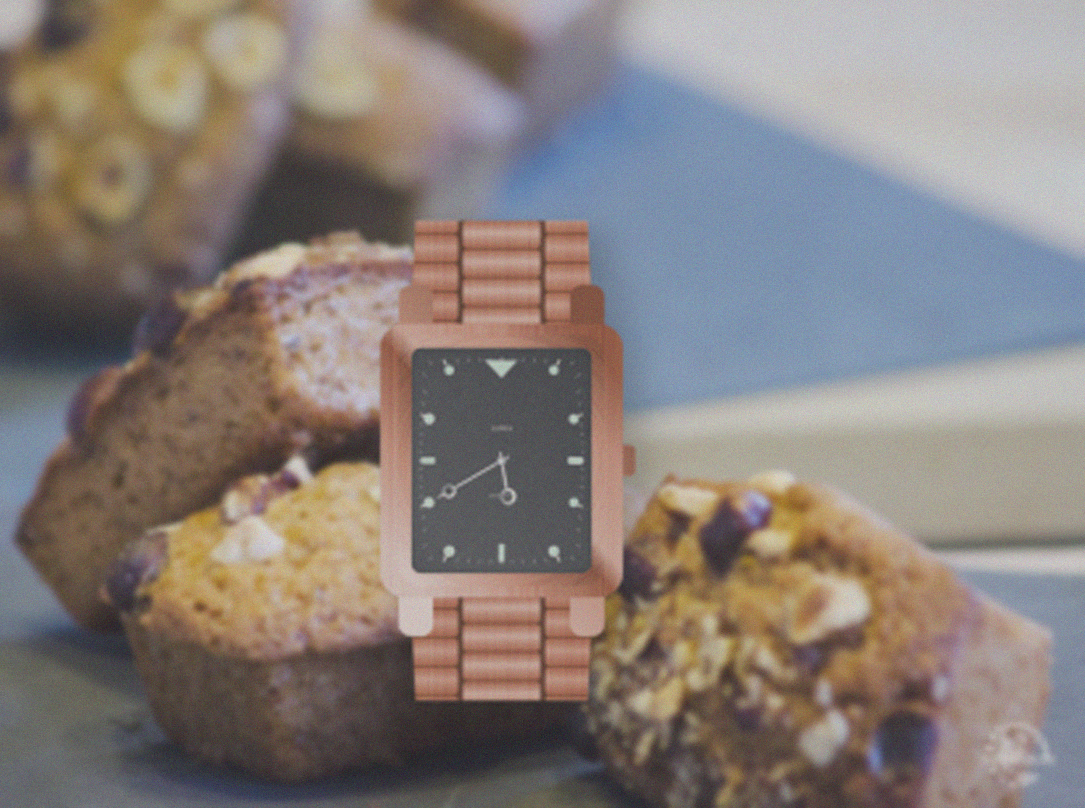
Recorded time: **5:40**
